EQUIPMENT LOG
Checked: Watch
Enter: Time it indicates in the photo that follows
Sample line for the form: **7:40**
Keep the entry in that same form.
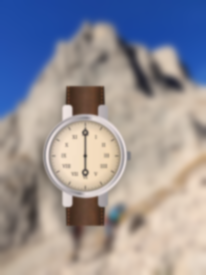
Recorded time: **6:00**
